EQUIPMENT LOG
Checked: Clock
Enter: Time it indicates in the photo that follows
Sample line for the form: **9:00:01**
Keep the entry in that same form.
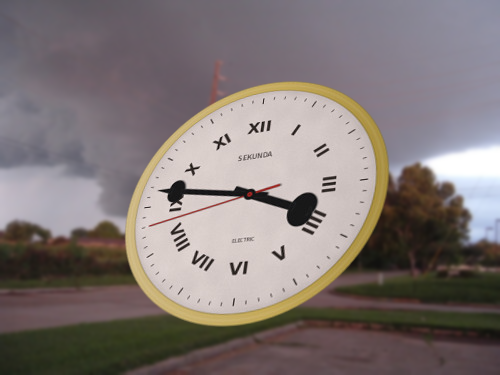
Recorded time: **3:46:43**
